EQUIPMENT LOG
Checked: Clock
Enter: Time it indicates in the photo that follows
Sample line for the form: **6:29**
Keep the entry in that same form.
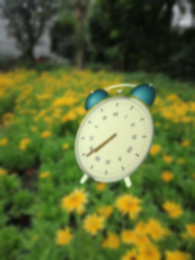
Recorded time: **7:39**
